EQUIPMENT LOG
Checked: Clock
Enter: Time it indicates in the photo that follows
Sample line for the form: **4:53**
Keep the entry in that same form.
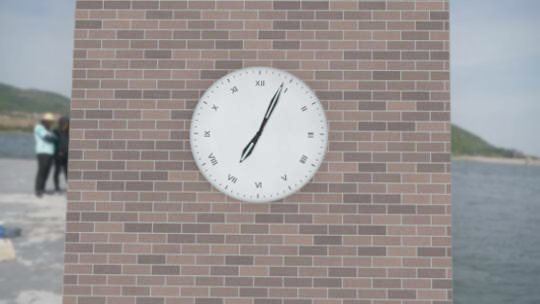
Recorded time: **7:04**
